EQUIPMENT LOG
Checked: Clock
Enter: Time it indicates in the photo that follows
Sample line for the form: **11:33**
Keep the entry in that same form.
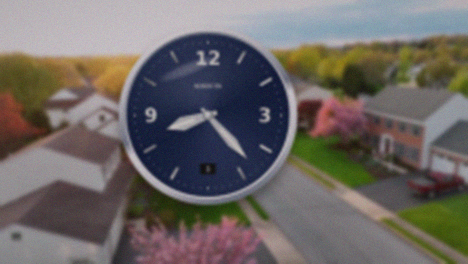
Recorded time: **8:23**
